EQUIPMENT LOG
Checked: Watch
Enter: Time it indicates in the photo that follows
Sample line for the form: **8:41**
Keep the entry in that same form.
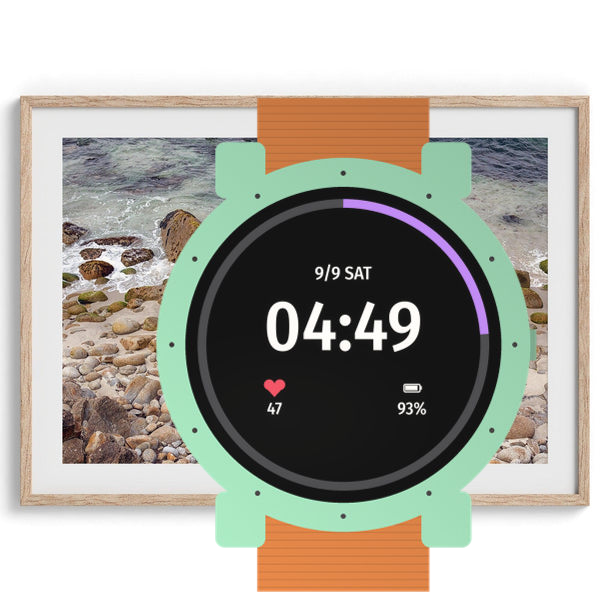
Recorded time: **4:49**
